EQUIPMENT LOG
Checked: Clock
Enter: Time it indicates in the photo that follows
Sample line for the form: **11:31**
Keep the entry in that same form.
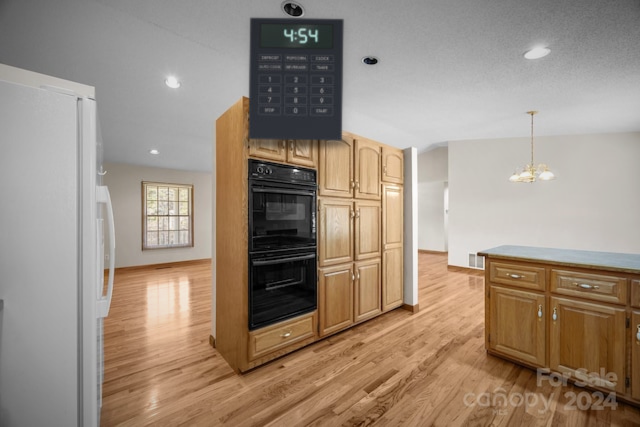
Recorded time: **4:54**
